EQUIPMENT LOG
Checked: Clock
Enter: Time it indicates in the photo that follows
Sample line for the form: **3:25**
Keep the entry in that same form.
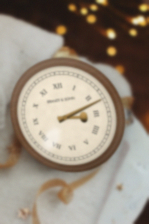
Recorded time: **3:12**
